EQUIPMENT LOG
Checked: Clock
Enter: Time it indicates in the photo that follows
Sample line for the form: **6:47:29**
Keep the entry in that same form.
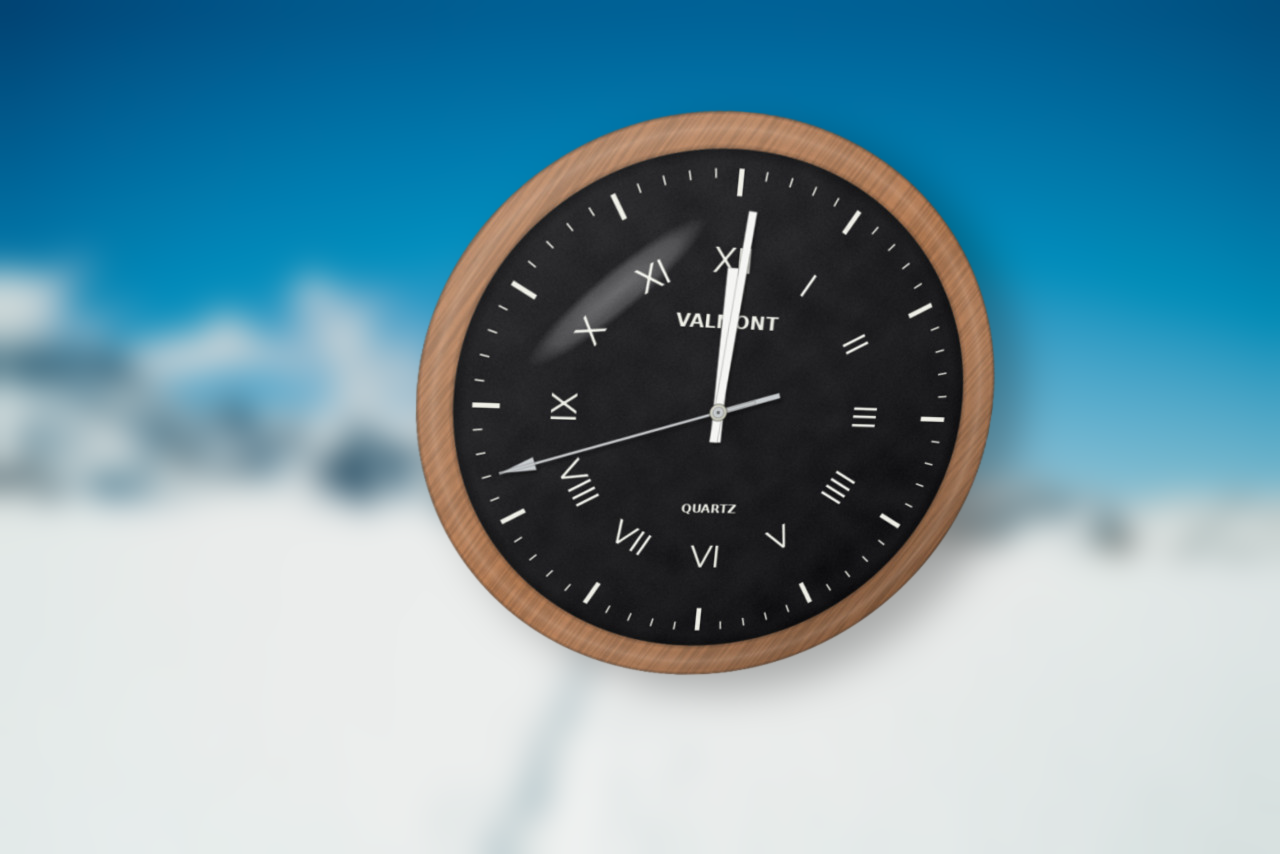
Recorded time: **12:00:42**
